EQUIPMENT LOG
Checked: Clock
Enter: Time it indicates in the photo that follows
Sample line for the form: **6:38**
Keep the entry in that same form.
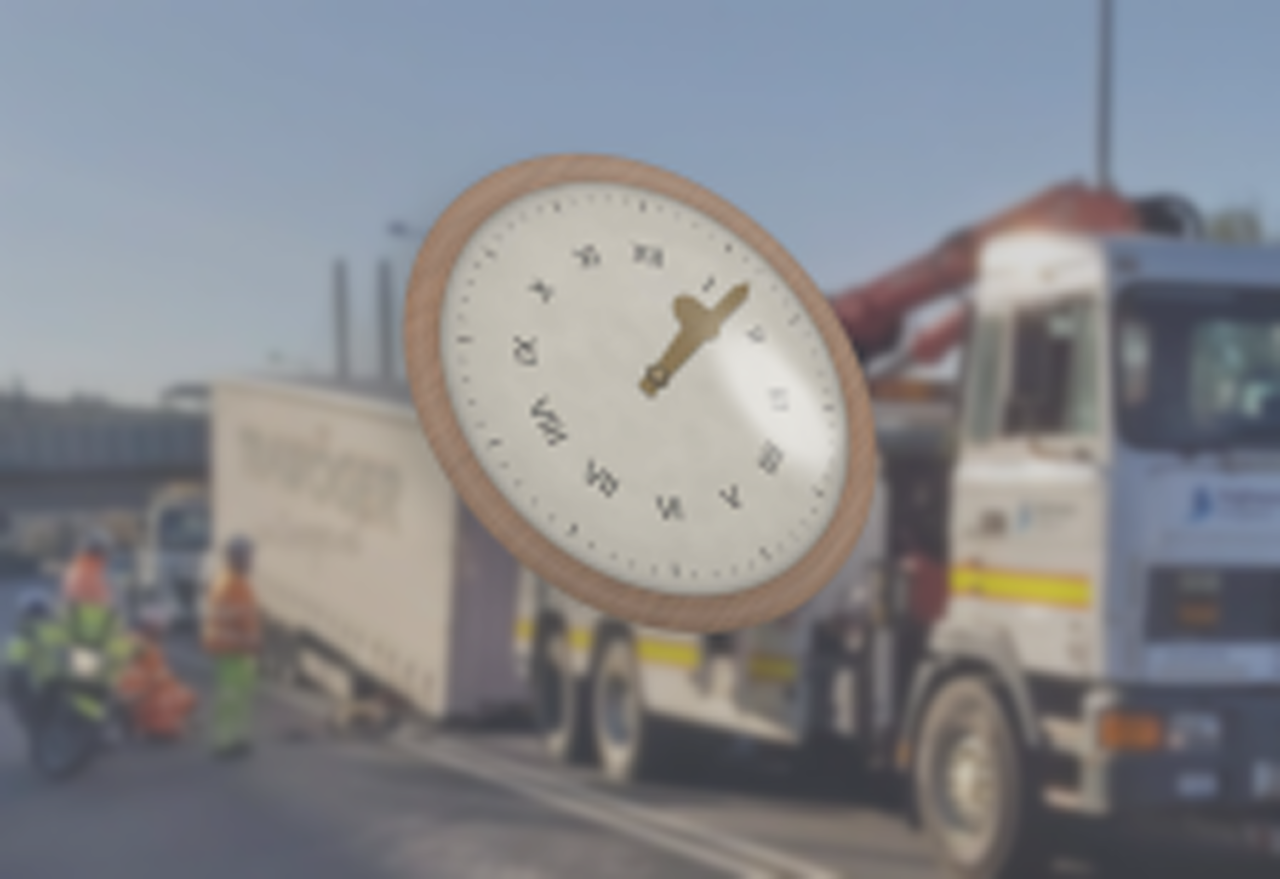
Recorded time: **1:07**
